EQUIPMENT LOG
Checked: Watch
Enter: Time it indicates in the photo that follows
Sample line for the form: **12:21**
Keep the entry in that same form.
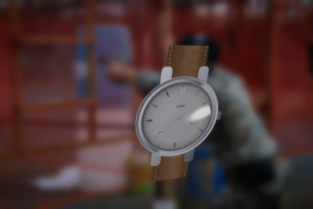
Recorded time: **3:38**
